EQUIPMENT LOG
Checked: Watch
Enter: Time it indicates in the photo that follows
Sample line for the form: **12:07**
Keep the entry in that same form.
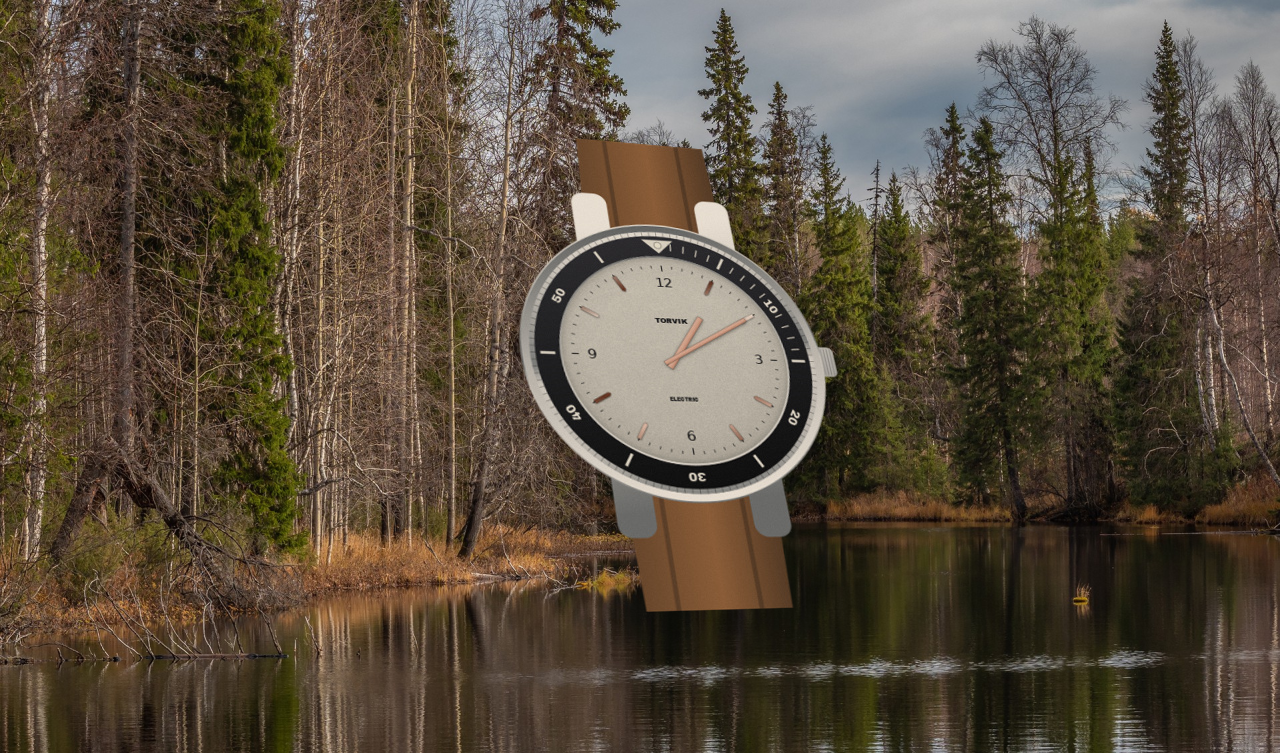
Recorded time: **1:10**
